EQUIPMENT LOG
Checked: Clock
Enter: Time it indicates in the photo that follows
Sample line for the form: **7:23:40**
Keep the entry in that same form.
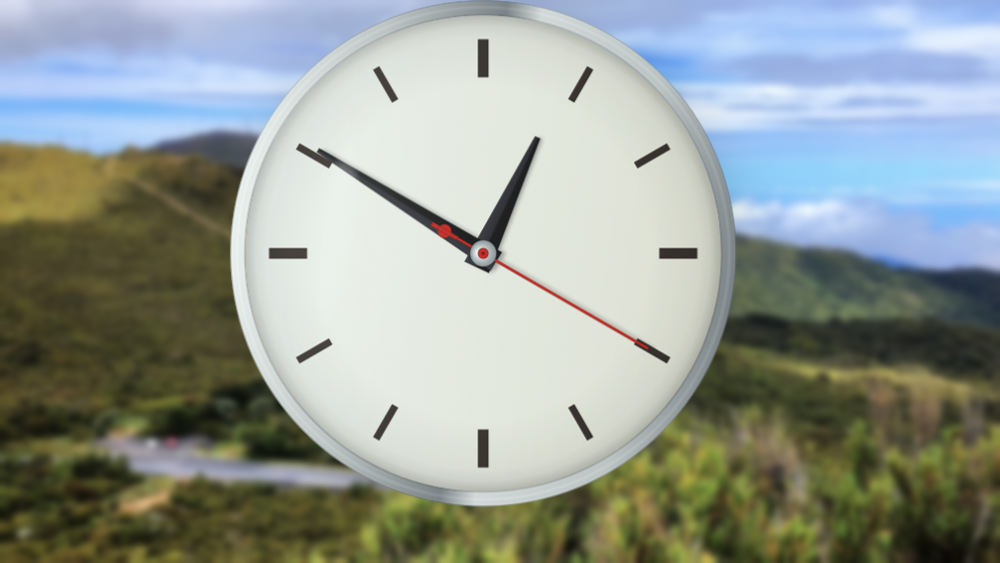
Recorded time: **12:50:20**
